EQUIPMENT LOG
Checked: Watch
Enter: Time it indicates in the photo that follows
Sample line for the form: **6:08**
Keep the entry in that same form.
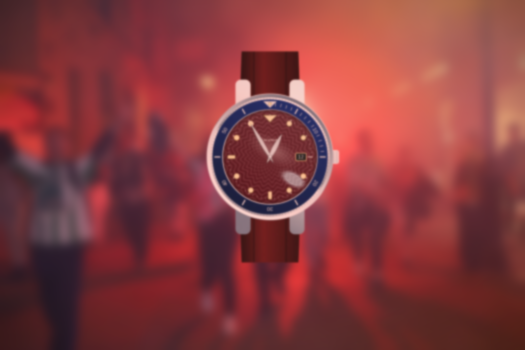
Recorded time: **12:55**
